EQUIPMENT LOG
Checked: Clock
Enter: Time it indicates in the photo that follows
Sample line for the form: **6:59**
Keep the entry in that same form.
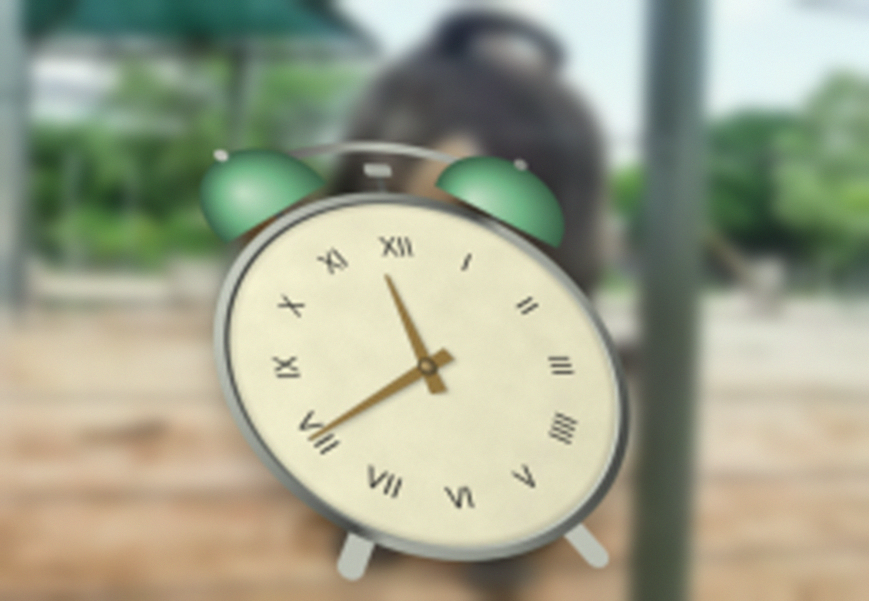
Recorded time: **11:40**
